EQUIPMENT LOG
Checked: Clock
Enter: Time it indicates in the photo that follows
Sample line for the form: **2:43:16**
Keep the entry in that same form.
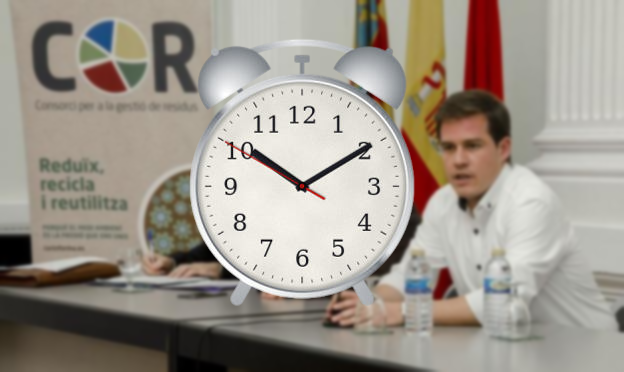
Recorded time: **10:09:50**
